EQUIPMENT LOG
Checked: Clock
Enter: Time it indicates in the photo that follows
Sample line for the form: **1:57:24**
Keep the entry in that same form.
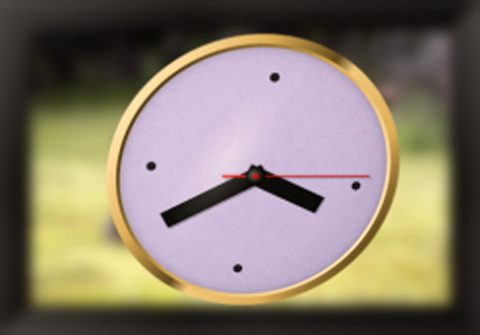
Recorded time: **3:39:14**
